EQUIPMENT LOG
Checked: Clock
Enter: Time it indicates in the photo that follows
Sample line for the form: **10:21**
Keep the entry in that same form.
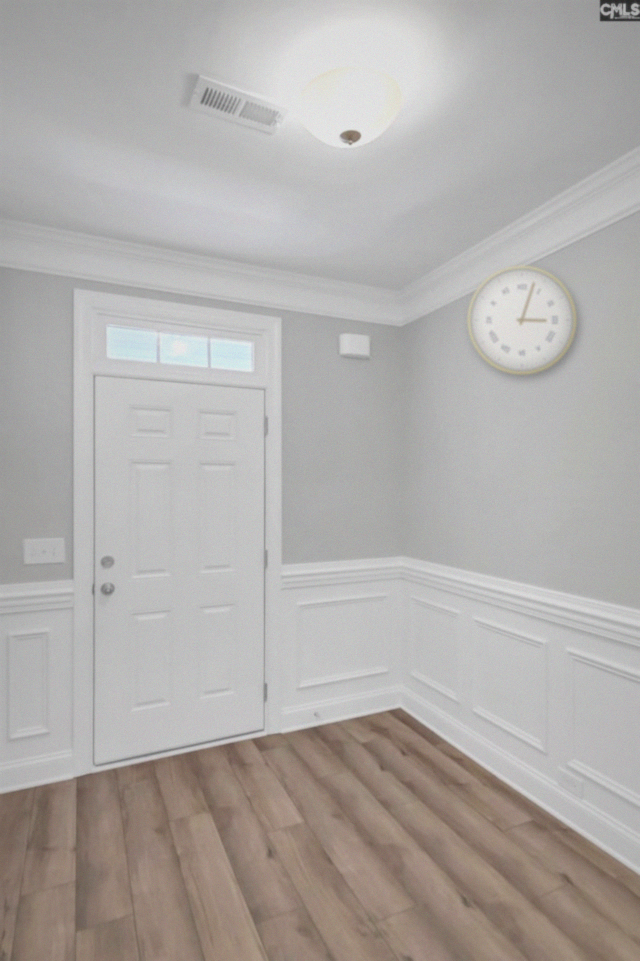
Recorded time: **3:03**
